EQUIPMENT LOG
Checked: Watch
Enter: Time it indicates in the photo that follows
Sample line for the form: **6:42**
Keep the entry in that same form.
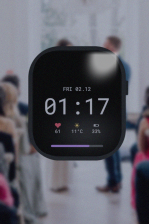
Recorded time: **1:17**
